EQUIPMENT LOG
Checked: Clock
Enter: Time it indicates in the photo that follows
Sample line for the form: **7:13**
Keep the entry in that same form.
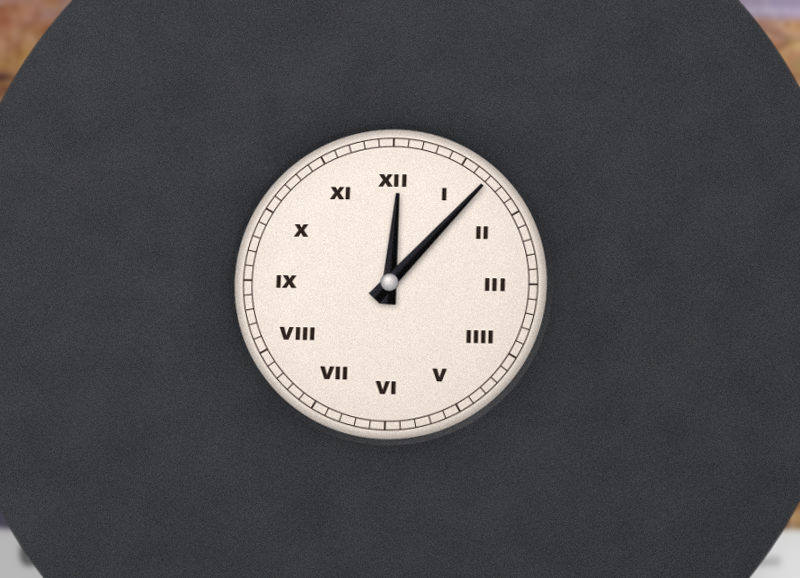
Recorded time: **12:07**
